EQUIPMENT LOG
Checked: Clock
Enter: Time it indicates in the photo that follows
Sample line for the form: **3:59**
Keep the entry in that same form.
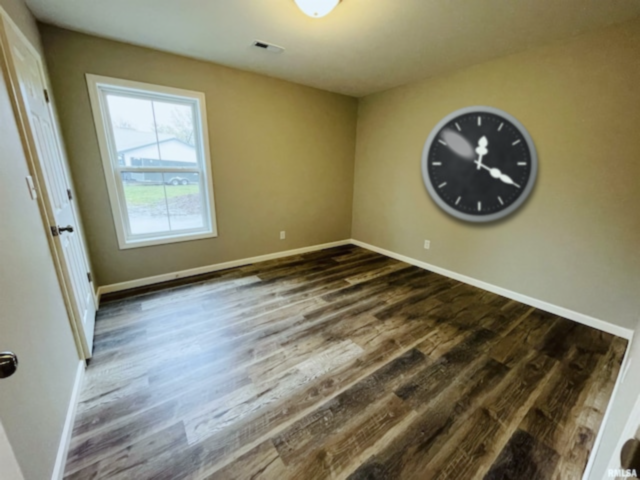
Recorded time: **12:20**
